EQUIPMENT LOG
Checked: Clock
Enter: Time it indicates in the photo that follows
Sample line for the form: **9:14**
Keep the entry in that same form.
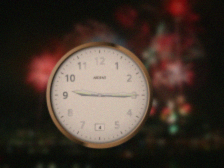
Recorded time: **9:15**
